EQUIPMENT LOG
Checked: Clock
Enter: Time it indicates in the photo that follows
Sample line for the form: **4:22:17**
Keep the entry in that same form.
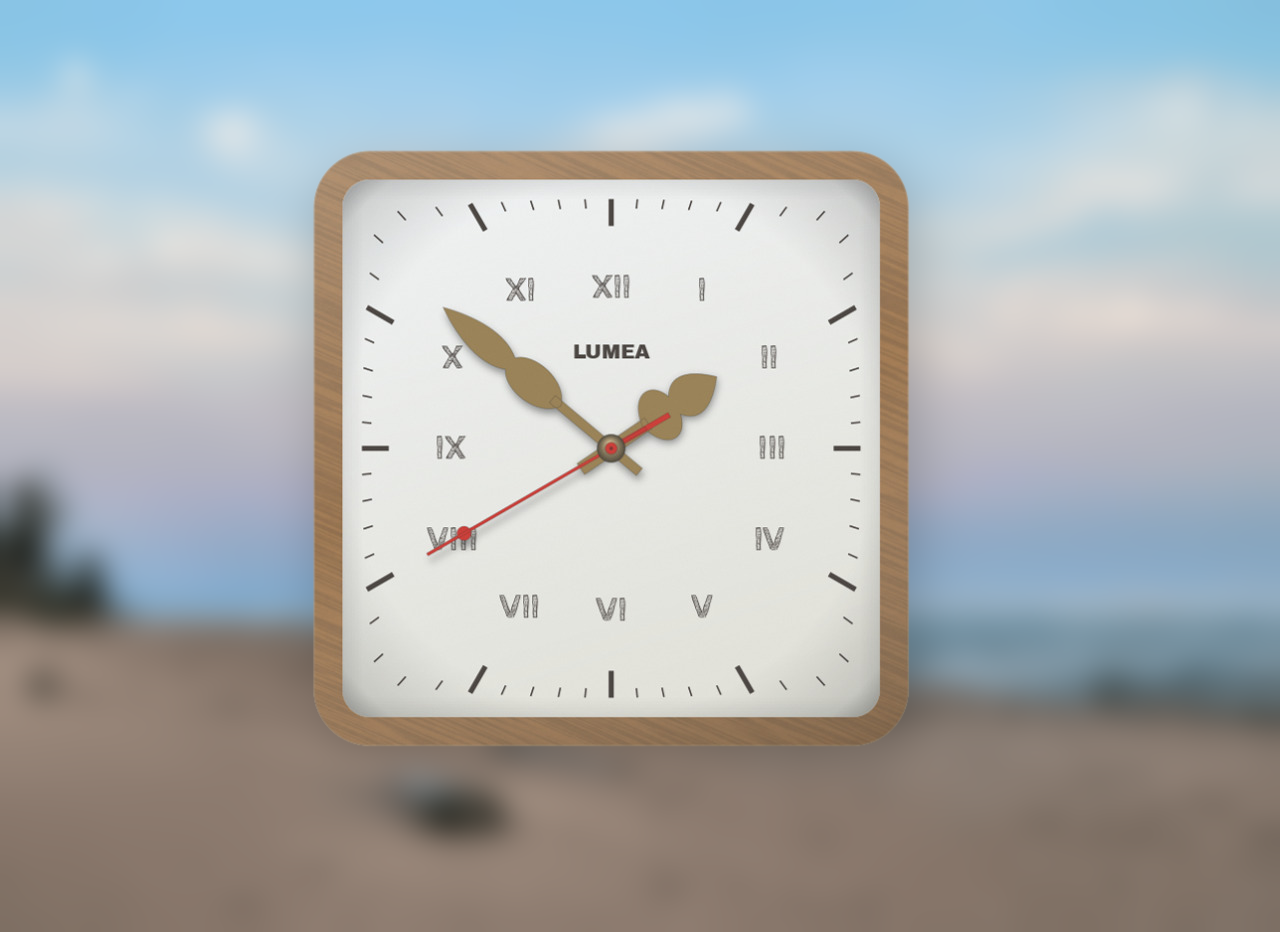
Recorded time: **1:51:40**
